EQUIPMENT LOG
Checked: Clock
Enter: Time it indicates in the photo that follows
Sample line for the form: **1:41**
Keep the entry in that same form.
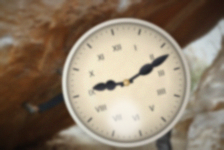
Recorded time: **9:12**
